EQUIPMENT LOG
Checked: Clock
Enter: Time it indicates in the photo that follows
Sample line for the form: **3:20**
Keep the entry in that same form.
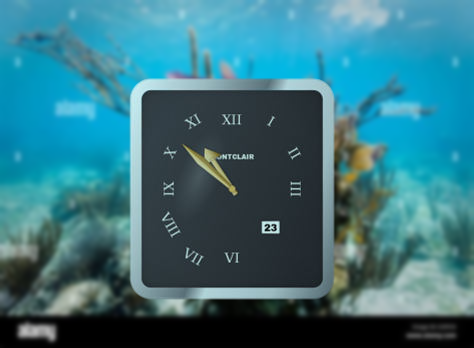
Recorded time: **10:52**
